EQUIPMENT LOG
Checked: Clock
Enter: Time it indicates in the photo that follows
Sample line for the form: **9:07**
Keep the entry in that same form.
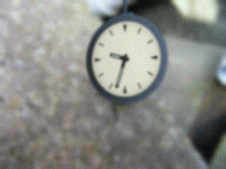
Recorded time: **9:33**
